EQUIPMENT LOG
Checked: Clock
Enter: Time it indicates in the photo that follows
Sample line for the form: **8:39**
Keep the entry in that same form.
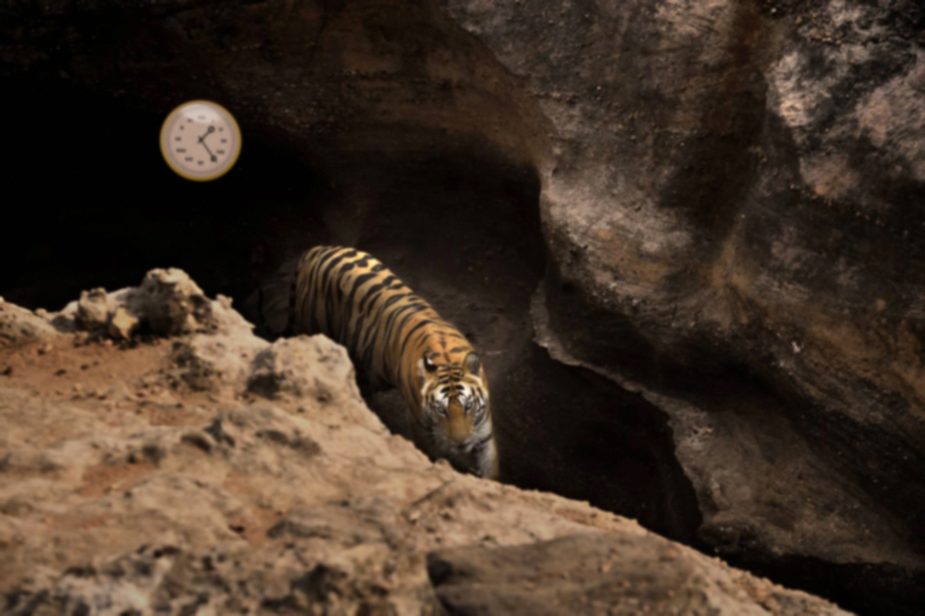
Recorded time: **1:24**
